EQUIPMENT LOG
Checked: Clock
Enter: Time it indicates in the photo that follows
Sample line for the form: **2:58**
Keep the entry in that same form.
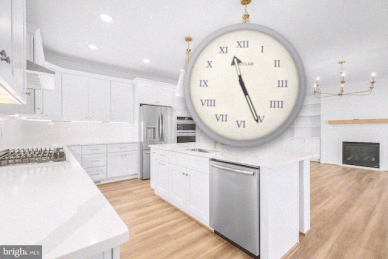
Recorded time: **11:26**
